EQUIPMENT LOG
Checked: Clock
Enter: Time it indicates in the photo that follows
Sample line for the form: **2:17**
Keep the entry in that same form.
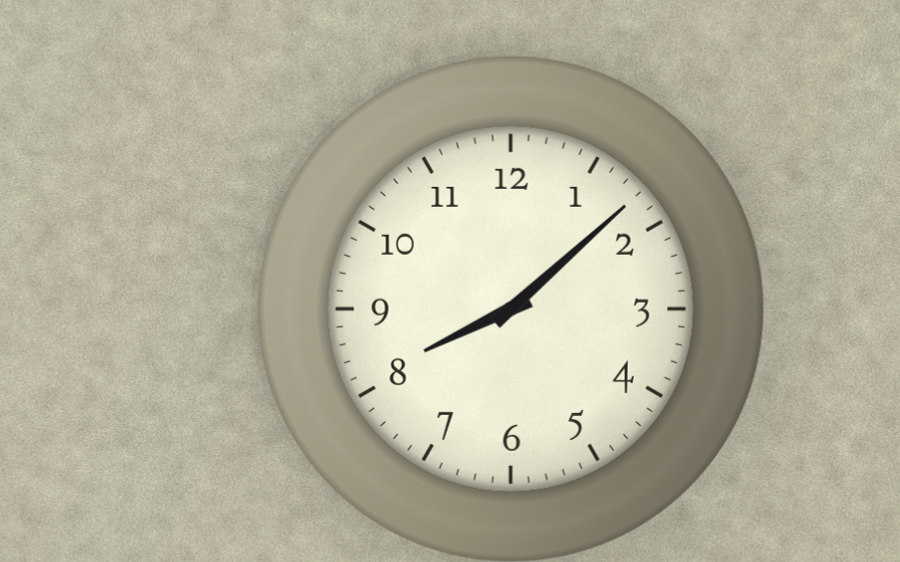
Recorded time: **8:08**
